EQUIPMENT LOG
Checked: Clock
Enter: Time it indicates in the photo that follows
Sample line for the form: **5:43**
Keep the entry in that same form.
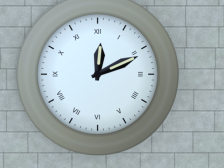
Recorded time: **12:11**
